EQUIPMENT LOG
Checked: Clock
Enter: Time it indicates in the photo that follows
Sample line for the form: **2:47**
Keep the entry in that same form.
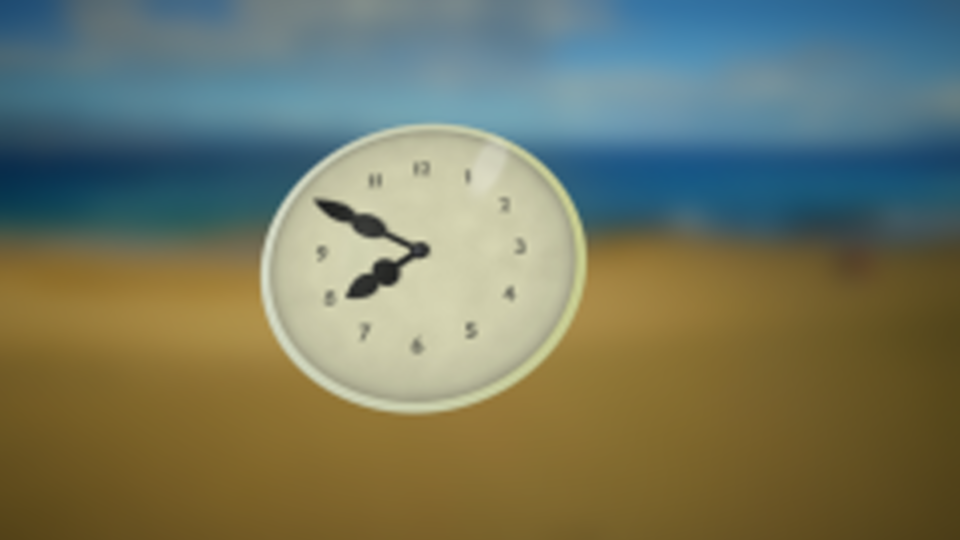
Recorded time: **7:50**
